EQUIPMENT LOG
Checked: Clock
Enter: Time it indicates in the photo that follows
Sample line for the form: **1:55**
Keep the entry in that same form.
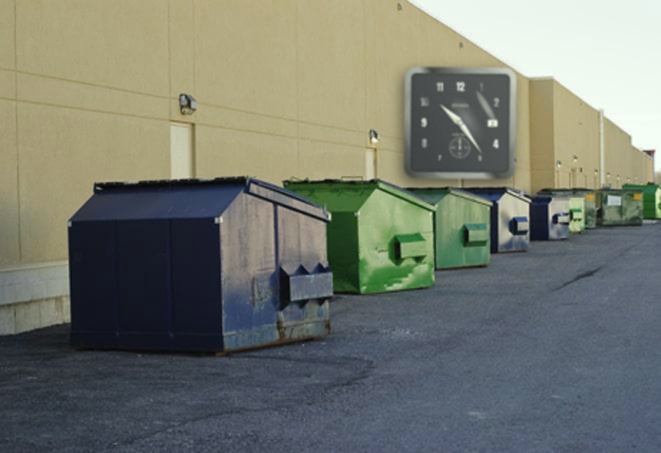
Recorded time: **10:24**
